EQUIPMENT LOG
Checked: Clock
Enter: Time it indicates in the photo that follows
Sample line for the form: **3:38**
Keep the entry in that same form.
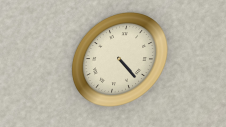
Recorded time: **4:22**
